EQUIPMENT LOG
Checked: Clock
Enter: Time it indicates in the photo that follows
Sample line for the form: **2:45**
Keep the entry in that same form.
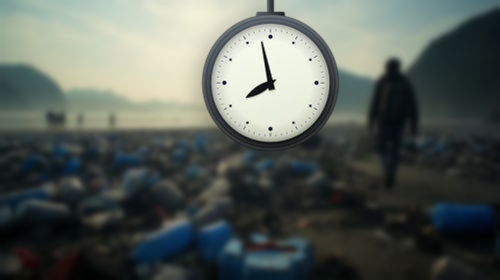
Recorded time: **7:58**
